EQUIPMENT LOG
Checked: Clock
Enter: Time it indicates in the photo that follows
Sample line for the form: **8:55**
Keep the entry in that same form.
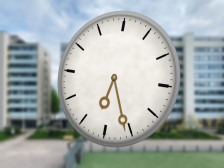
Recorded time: **6:26**
